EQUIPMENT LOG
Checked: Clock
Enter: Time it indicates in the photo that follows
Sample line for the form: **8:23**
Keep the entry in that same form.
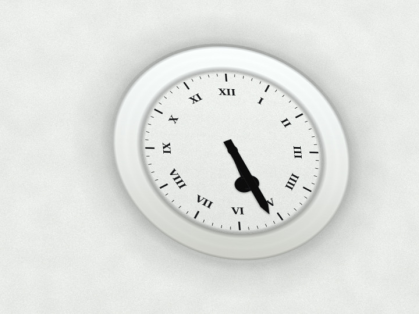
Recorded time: **5:26**
